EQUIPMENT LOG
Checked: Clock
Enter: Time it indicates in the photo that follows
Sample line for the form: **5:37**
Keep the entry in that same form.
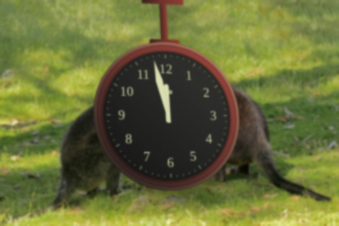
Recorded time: **11:58**
